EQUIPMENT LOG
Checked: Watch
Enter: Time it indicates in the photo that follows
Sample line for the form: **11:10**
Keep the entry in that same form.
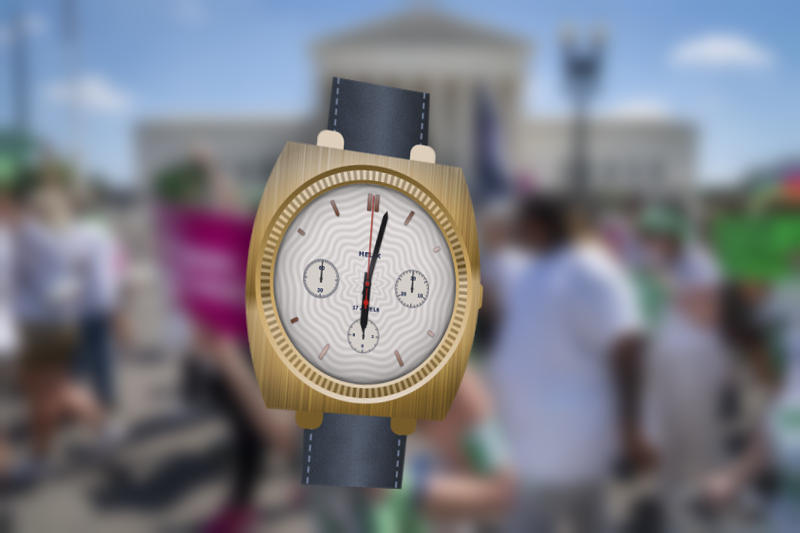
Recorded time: **6:02**
